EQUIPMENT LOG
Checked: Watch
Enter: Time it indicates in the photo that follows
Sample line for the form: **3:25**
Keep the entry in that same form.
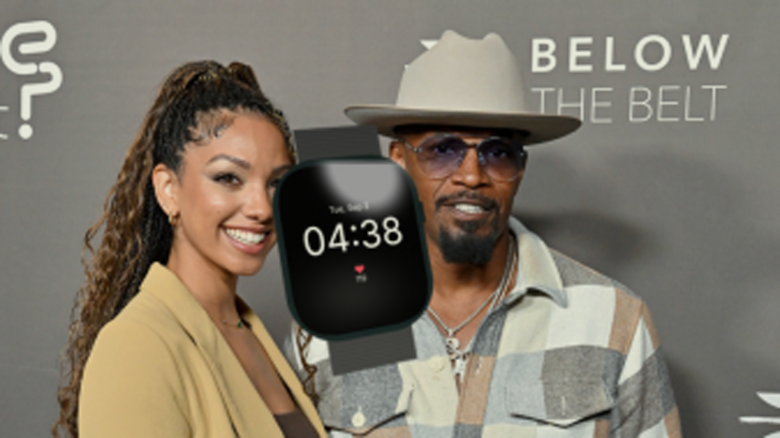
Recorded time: **4:38**
